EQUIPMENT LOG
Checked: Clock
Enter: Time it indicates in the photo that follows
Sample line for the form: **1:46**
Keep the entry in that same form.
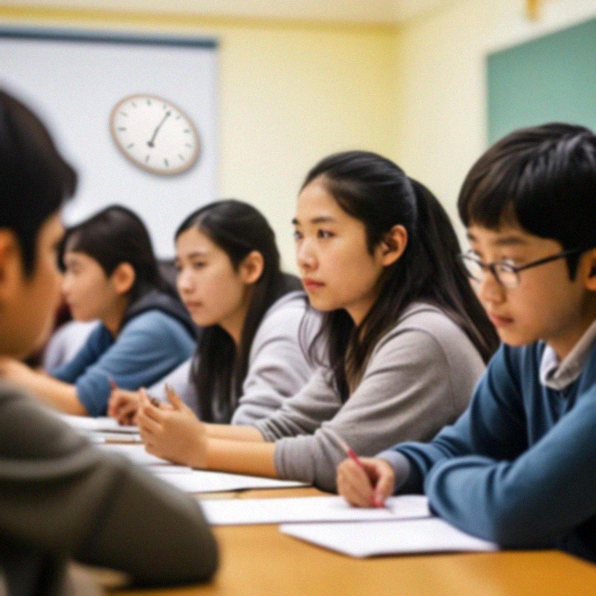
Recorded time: **7:07**
